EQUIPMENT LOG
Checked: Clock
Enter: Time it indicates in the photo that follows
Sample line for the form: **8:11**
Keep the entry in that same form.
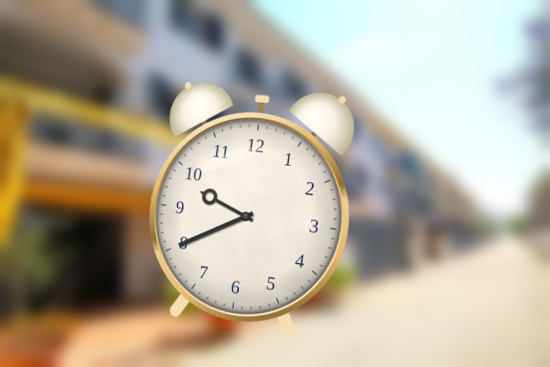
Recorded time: **9:40**
